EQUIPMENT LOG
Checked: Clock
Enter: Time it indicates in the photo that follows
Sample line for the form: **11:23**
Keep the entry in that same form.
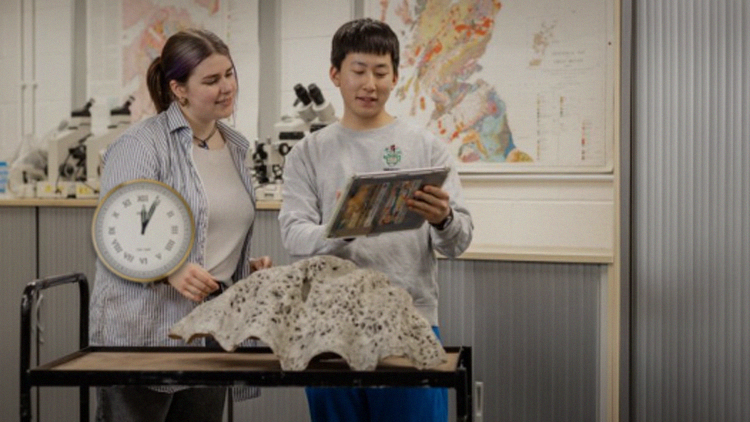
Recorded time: **12:04**
